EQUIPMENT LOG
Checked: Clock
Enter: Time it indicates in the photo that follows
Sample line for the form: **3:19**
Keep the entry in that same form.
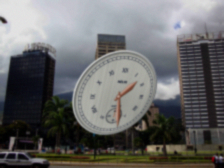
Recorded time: **1:28**
